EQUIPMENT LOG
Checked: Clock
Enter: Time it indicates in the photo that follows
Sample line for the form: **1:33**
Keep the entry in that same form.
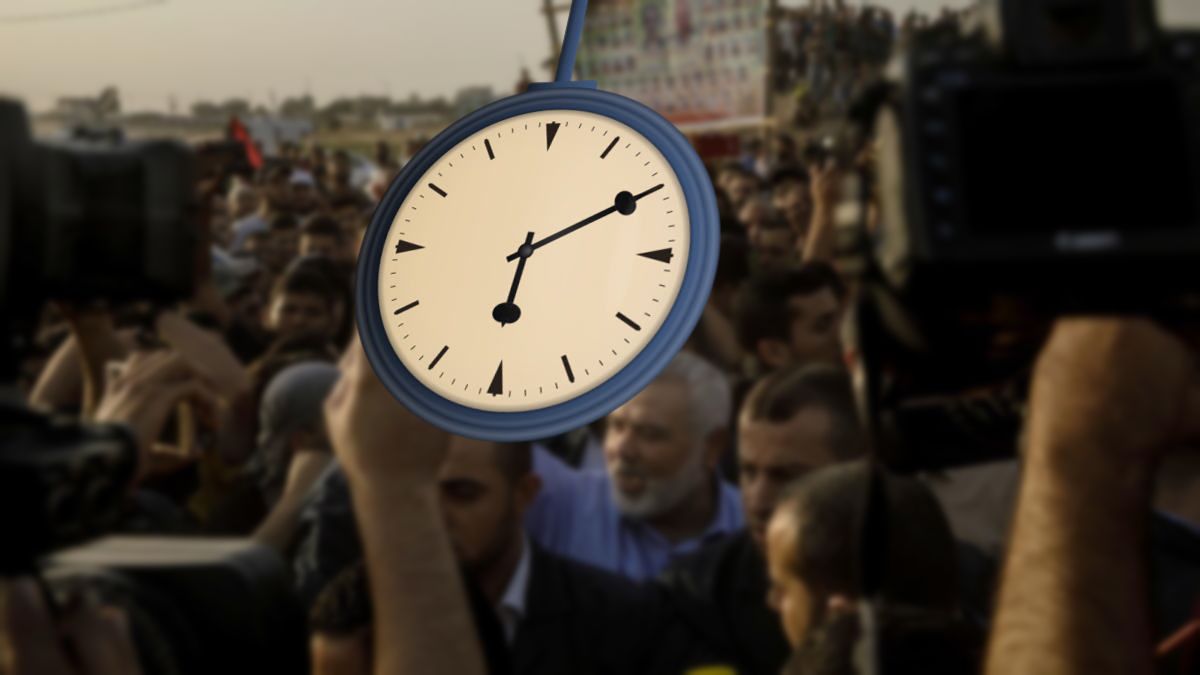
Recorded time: **6:10**
